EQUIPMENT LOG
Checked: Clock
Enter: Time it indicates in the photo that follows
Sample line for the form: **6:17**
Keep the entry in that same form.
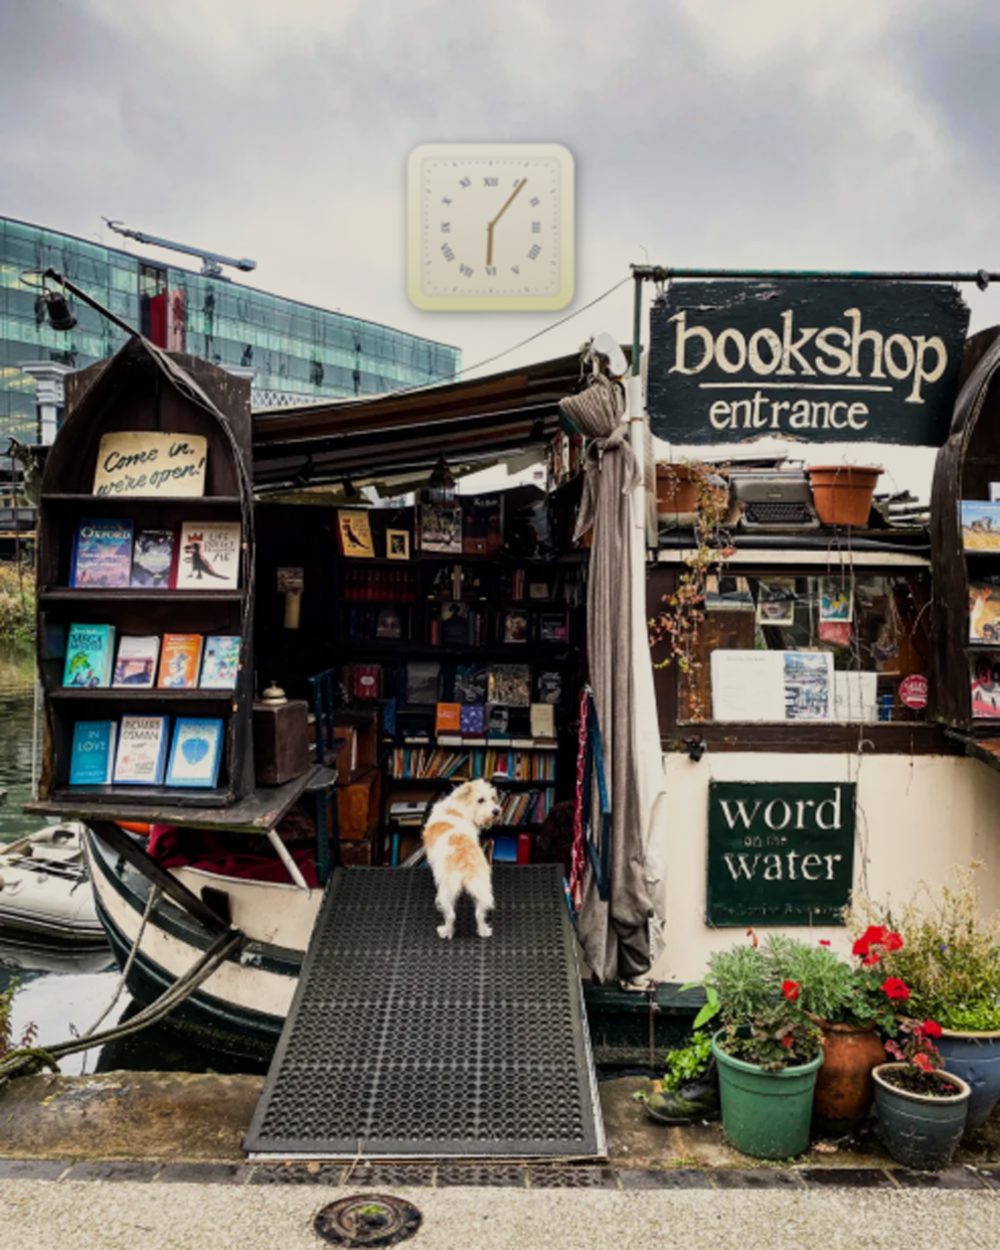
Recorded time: **6:06**
